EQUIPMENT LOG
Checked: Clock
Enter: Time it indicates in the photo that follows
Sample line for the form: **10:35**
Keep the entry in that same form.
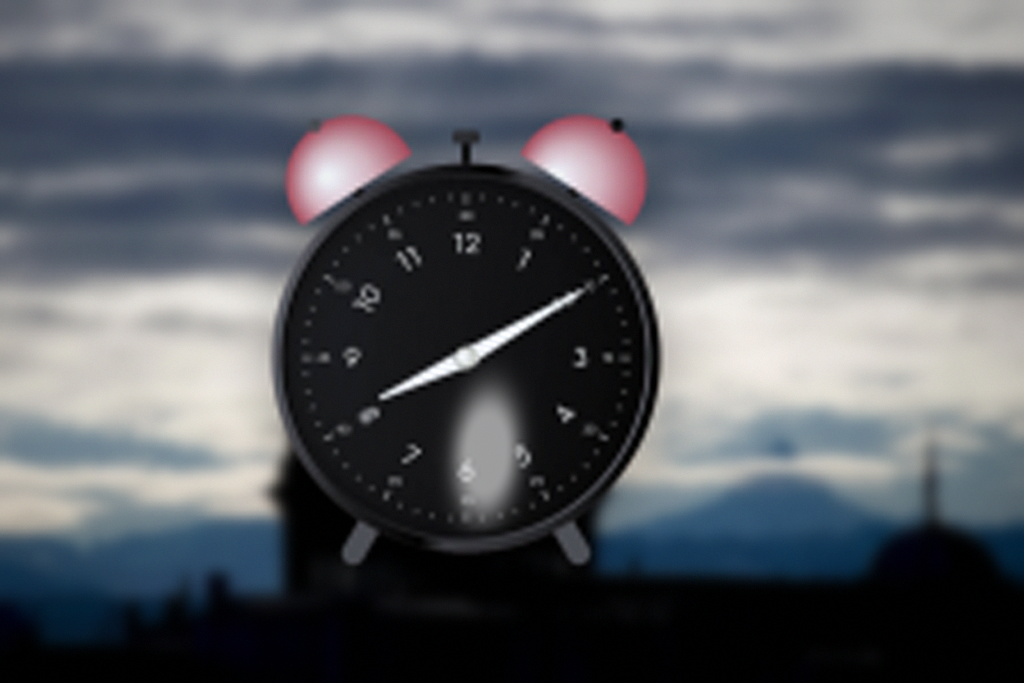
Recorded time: **8:10**
